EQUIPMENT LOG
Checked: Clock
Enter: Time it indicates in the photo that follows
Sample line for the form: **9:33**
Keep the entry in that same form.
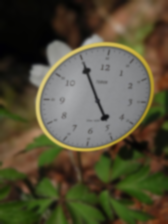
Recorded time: **4:55**
